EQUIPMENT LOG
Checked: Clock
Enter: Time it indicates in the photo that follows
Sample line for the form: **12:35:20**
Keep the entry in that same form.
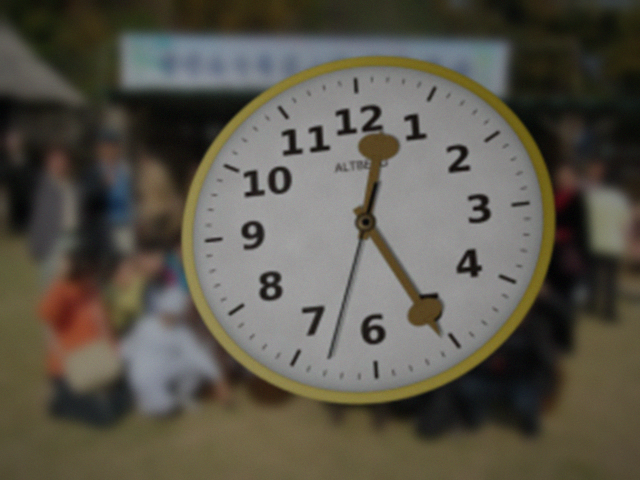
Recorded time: **12:25:33**
